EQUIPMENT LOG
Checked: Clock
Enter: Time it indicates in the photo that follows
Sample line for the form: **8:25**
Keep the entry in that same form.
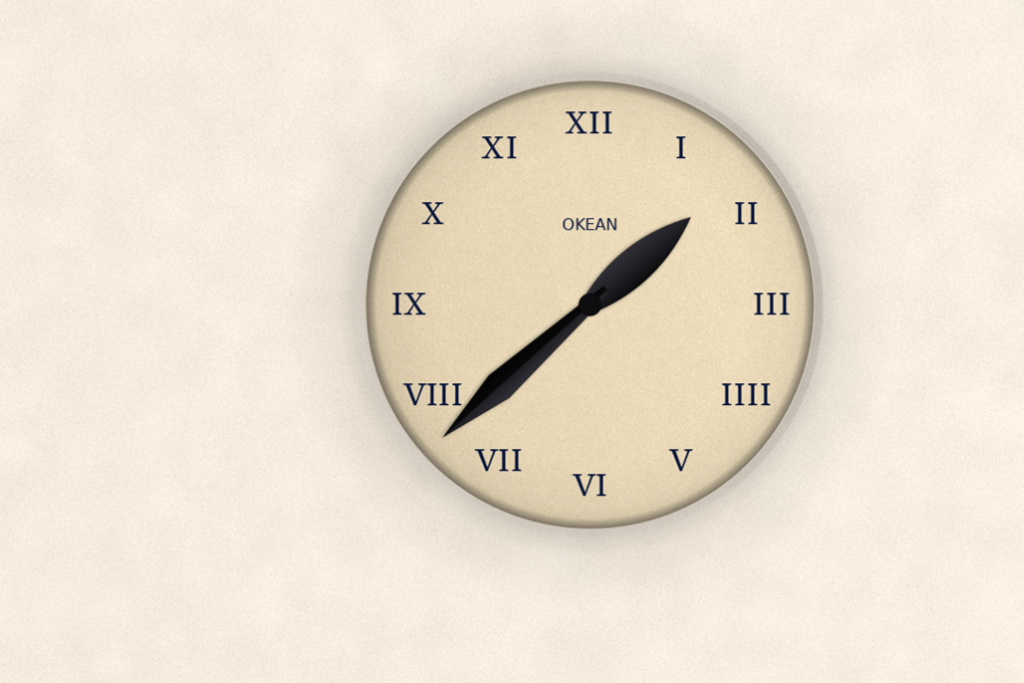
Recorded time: **1:38**
